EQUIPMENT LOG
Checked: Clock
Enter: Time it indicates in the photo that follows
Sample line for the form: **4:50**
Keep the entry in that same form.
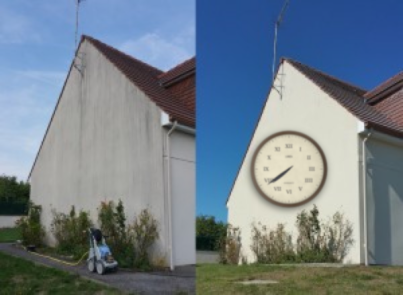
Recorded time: **7:39**
